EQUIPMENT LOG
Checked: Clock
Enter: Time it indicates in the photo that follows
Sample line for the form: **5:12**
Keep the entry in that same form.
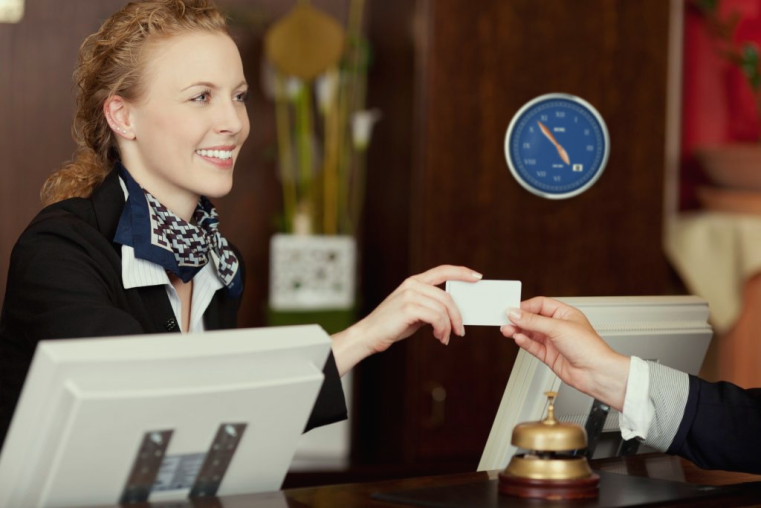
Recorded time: **4:53**
